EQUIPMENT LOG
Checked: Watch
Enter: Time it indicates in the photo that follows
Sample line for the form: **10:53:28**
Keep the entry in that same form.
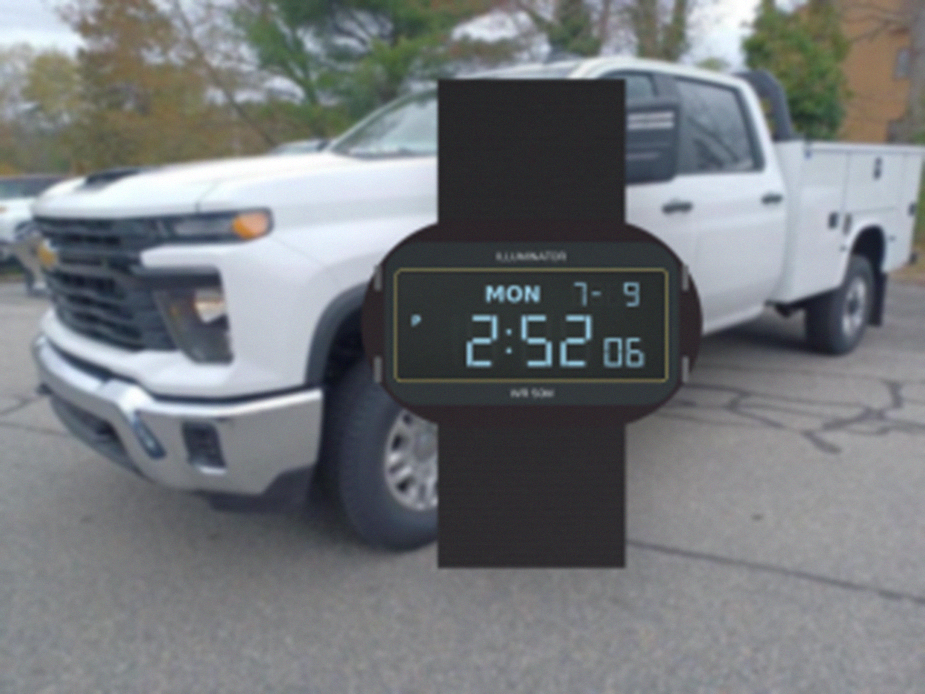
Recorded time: **2:52:06**
